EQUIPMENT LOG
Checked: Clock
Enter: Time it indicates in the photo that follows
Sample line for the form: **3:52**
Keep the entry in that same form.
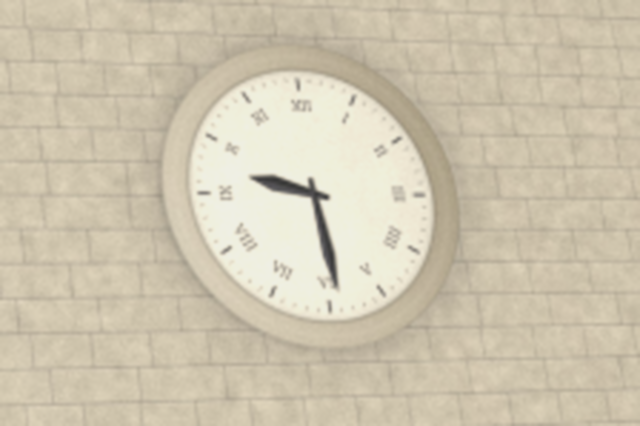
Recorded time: **9:29**
